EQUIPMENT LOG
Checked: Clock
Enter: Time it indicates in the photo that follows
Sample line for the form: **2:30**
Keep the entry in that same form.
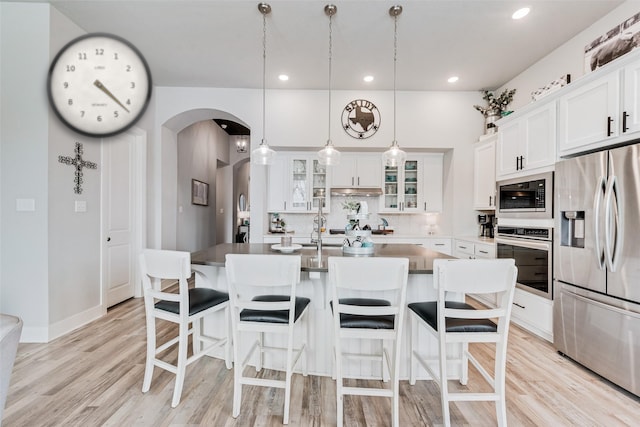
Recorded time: **4:22**
